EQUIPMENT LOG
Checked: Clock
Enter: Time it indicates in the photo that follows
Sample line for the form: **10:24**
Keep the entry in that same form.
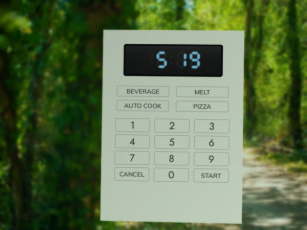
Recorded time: **5:19**
